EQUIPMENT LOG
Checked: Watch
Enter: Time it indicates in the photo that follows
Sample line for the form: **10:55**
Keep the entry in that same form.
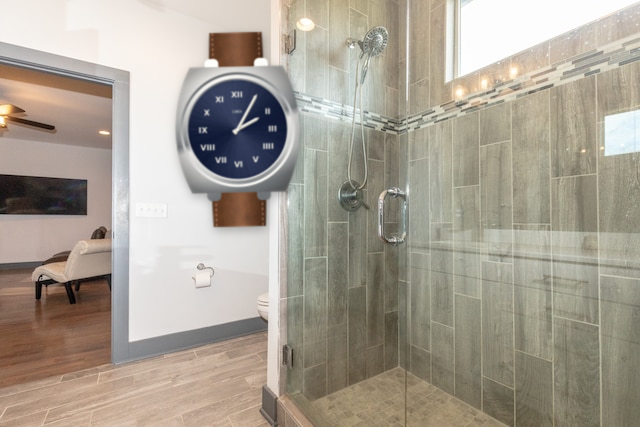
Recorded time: **2:05**
